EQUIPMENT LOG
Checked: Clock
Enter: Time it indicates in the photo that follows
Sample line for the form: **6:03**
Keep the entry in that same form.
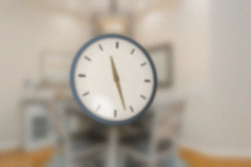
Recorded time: **11:27**
